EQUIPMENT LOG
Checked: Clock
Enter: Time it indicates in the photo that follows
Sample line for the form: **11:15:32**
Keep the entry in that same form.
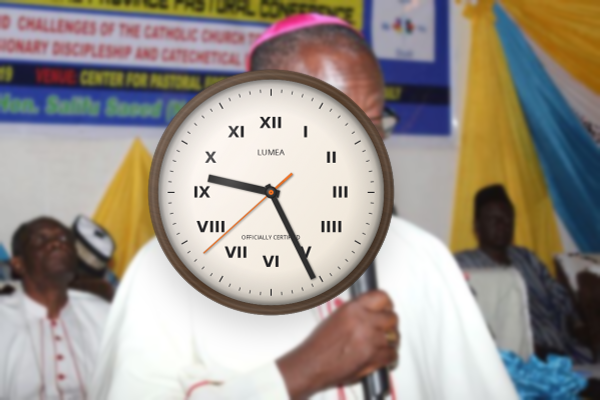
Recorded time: **9:25:38**
